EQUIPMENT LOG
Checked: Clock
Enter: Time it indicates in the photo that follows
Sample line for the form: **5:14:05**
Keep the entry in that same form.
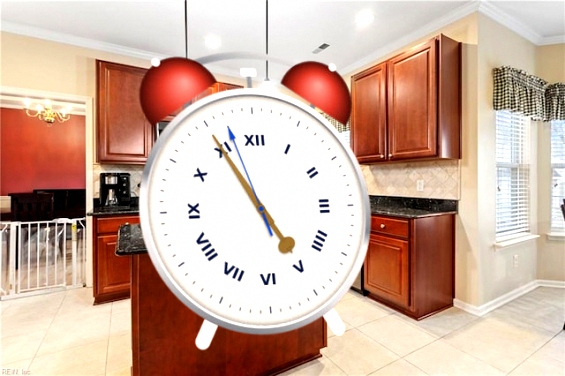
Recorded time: **4:54:57**
